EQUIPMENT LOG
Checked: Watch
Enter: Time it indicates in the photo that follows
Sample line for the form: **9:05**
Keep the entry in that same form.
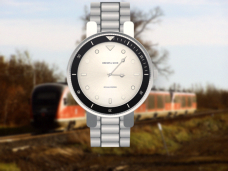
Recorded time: **3:07**
